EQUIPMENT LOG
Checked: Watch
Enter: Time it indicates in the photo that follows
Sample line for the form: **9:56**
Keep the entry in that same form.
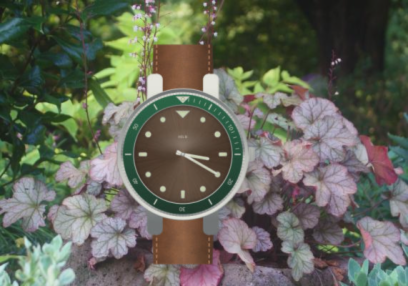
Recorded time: **3:20**
